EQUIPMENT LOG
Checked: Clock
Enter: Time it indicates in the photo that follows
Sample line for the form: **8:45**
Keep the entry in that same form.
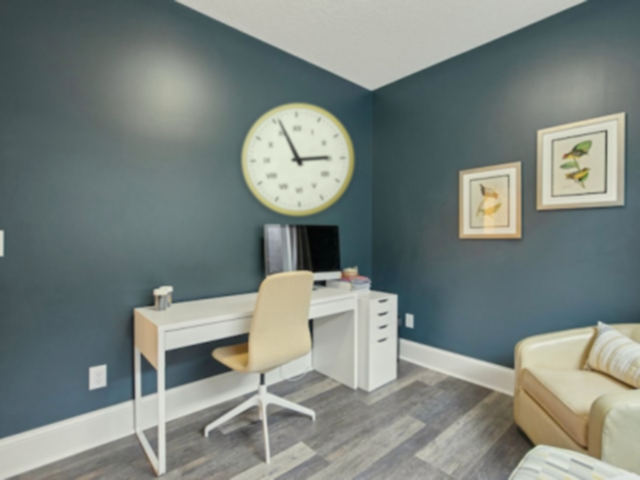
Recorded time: **2:56**
